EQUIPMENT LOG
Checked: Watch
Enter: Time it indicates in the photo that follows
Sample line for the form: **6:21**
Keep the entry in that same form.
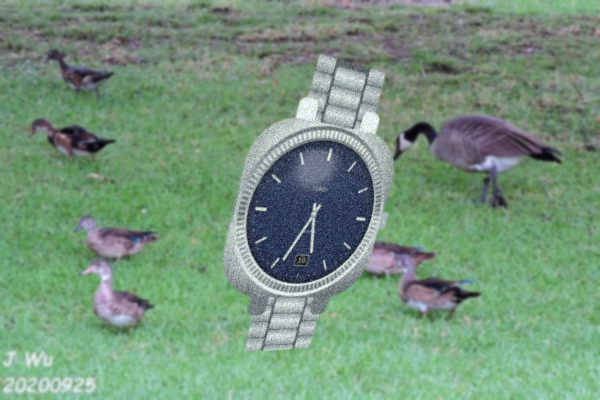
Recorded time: **5:34**
